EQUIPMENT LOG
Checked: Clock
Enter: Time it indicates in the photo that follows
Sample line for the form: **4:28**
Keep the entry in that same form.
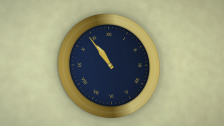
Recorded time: **10:54**
